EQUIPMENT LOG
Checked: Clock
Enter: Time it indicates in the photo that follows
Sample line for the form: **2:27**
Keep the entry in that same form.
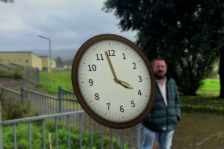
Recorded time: **3:58**
